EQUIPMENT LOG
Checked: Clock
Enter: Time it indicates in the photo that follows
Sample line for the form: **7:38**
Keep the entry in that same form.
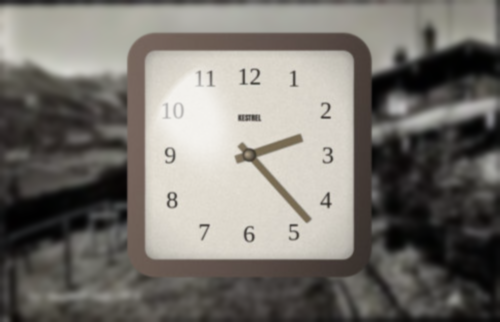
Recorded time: **2:23**
